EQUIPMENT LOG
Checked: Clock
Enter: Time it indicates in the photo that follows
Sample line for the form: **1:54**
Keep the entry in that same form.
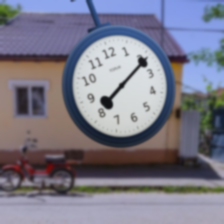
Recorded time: **8:11**
